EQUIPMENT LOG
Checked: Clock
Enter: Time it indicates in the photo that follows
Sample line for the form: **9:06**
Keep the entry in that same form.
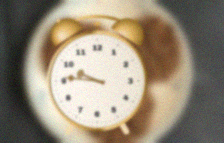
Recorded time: **9:46**
